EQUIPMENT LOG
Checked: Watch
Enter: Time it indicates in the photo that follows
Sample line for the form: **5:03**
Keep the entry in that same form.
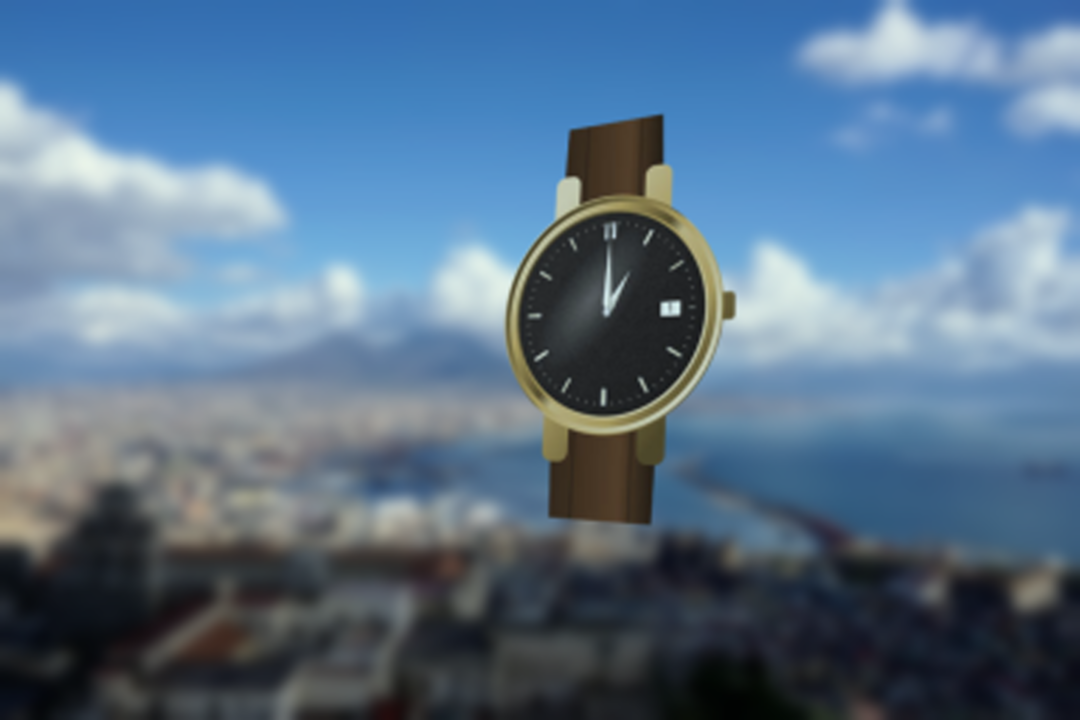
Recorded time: **1:00**
